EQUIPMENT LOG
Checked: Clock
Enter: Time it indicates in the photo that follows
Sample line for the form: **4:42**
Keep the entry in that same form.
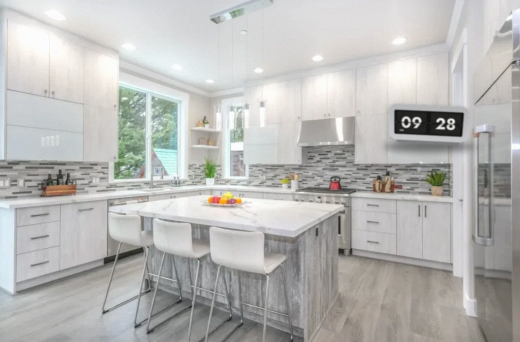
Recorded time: **9:28**
